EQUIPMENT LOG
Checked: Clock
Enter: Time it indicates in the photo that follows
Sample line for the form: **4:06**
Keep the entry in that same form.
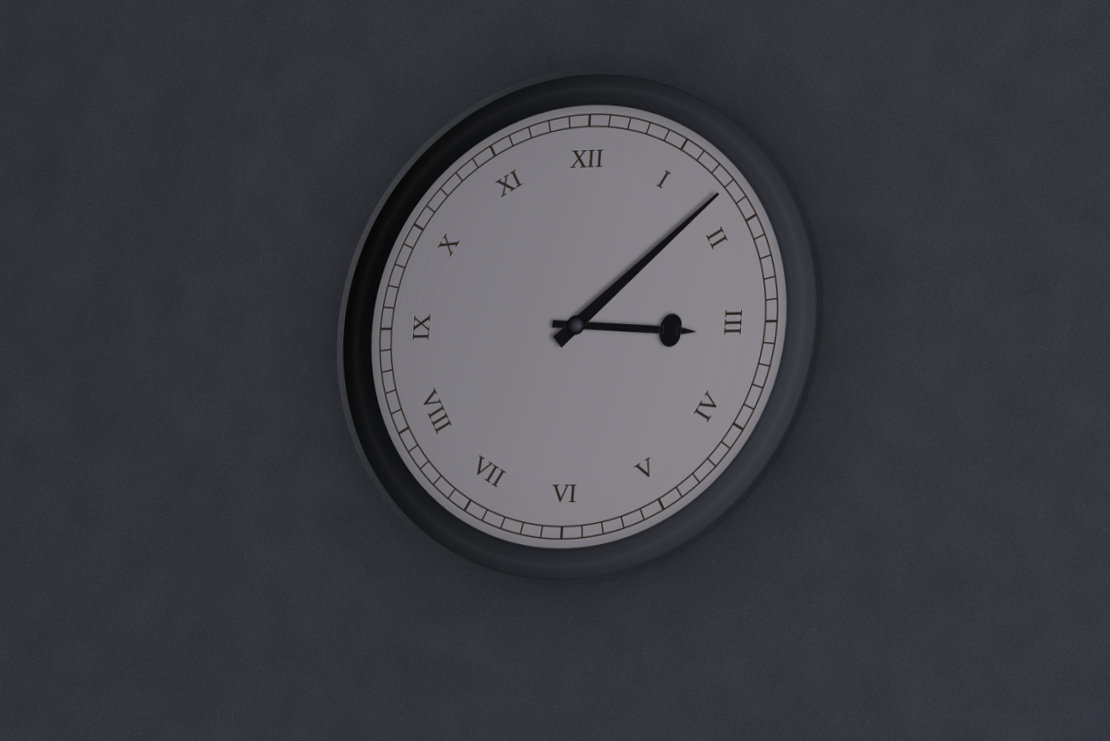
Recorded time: **3:08**
